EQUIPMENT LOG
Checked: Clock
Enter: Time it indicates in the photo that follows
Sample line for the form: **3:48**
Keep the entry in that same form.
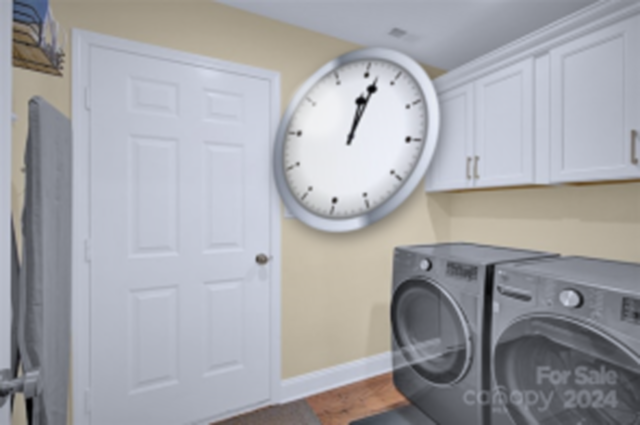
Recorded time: **12:02**
